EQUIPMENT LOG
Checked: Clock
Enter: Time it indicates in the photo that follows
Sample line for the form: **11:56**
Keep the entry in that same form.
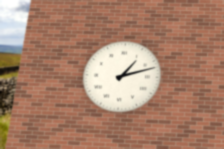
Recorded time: **1:12**
